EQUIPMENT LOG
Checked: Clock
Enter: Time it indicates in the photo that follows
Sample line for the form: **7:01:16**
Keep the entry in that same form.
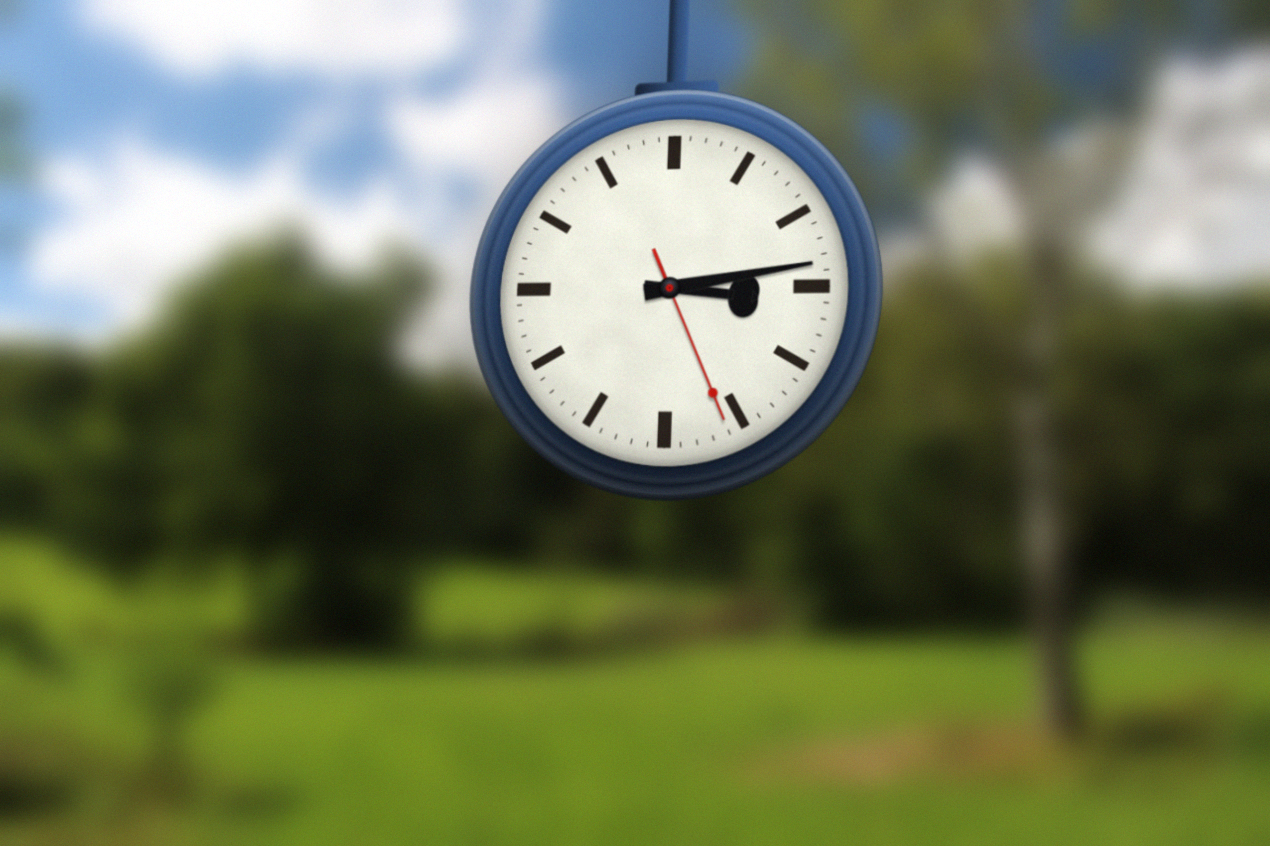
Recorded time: **3:13:26**
